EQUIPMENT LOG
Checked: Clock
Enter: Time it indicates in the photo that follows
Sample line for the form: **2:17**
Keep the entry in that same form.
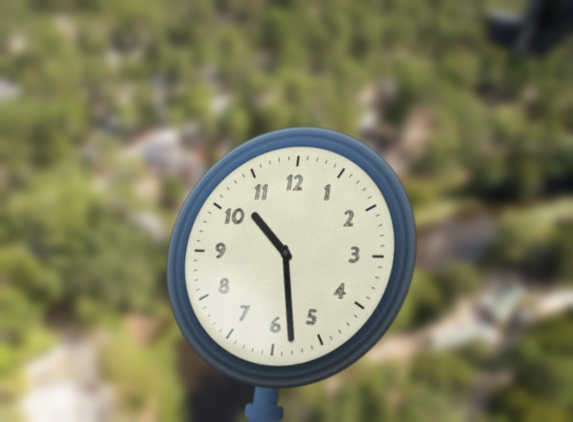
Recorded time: **10:28**
